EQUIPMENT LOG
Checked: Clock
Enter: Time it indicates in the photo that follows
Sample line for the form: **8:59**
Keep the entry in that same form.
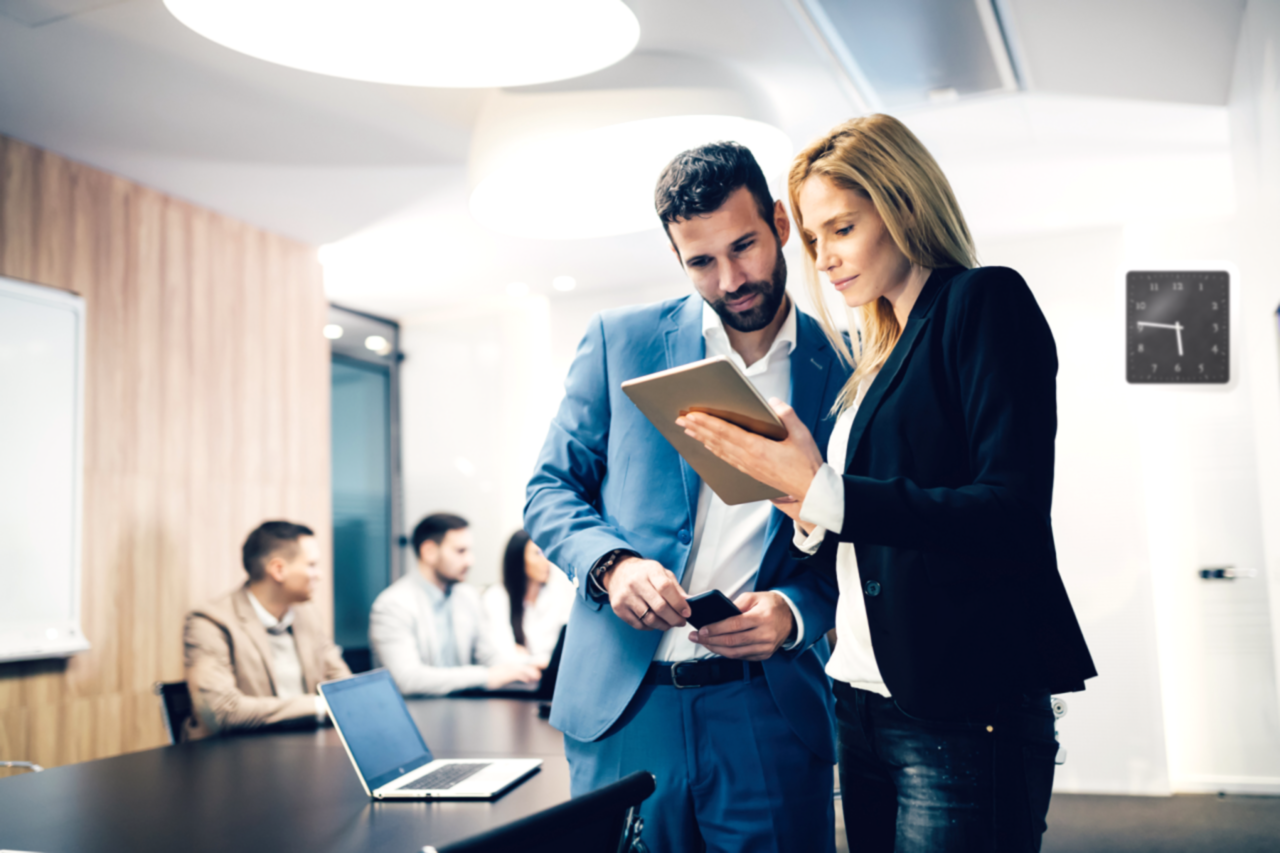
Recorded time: **5:46**
